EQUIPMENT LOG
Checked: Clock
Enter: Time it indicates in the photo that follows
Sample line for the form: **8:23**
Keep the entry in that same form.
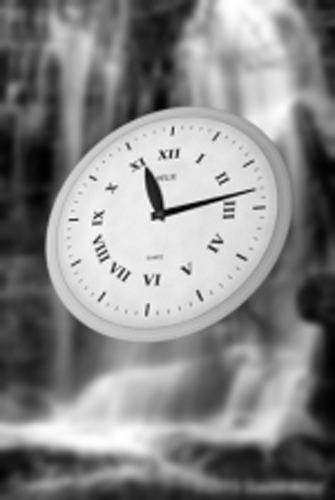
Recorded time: **11:13**
